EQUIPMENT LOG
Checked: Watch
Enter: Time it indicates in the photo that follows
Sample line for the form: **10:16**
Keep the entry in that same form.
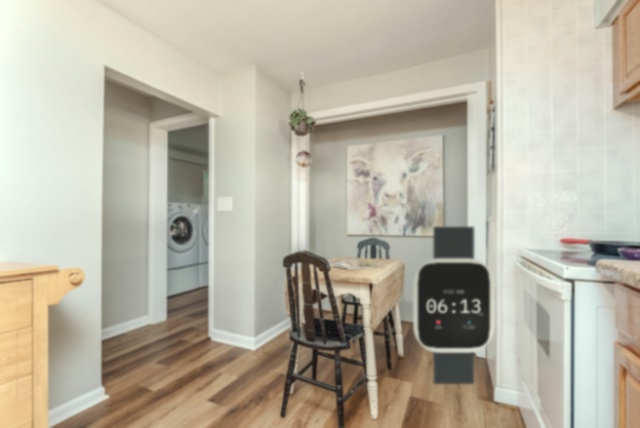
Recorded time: **6:13**
